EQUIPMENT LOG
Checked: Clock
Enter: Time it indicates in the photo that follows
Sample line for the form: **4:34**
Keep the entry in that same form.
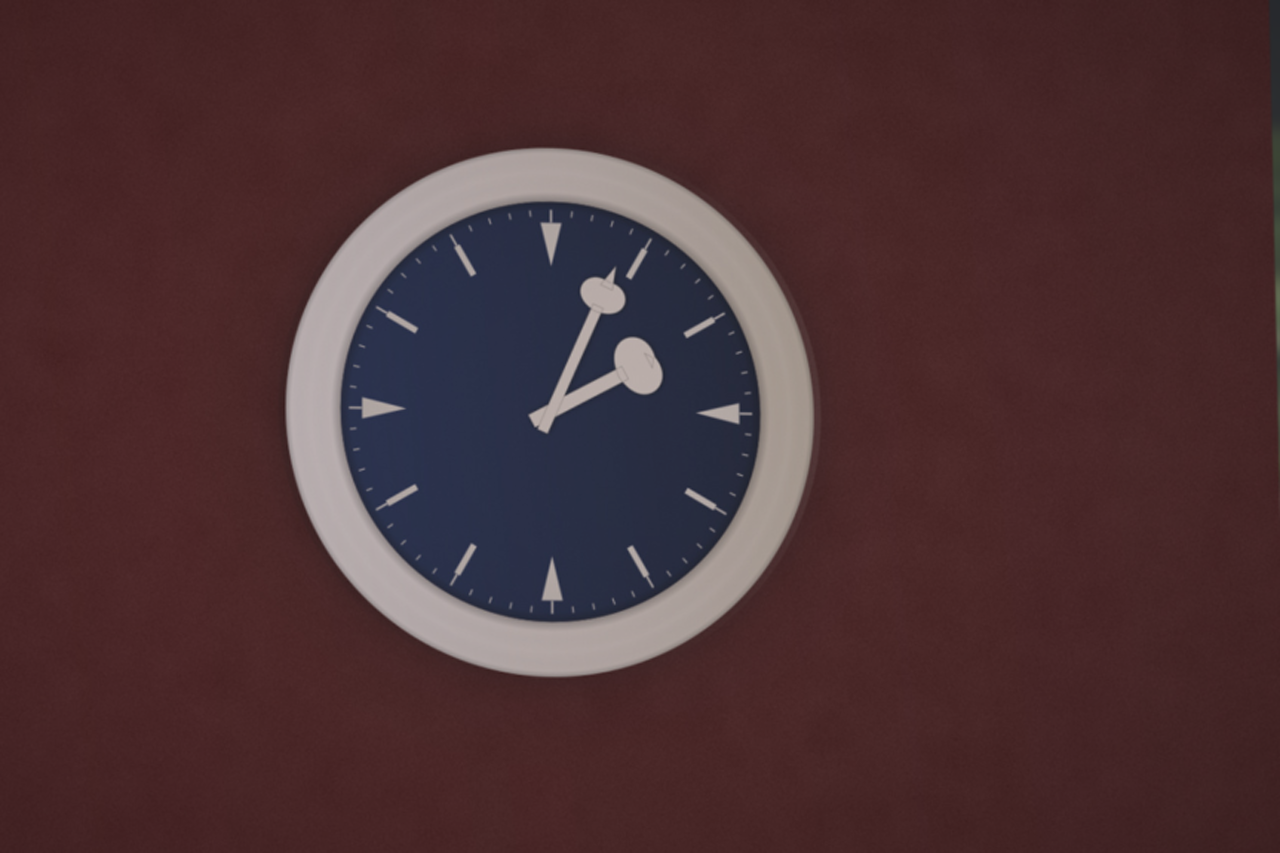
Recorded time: **2:04**
